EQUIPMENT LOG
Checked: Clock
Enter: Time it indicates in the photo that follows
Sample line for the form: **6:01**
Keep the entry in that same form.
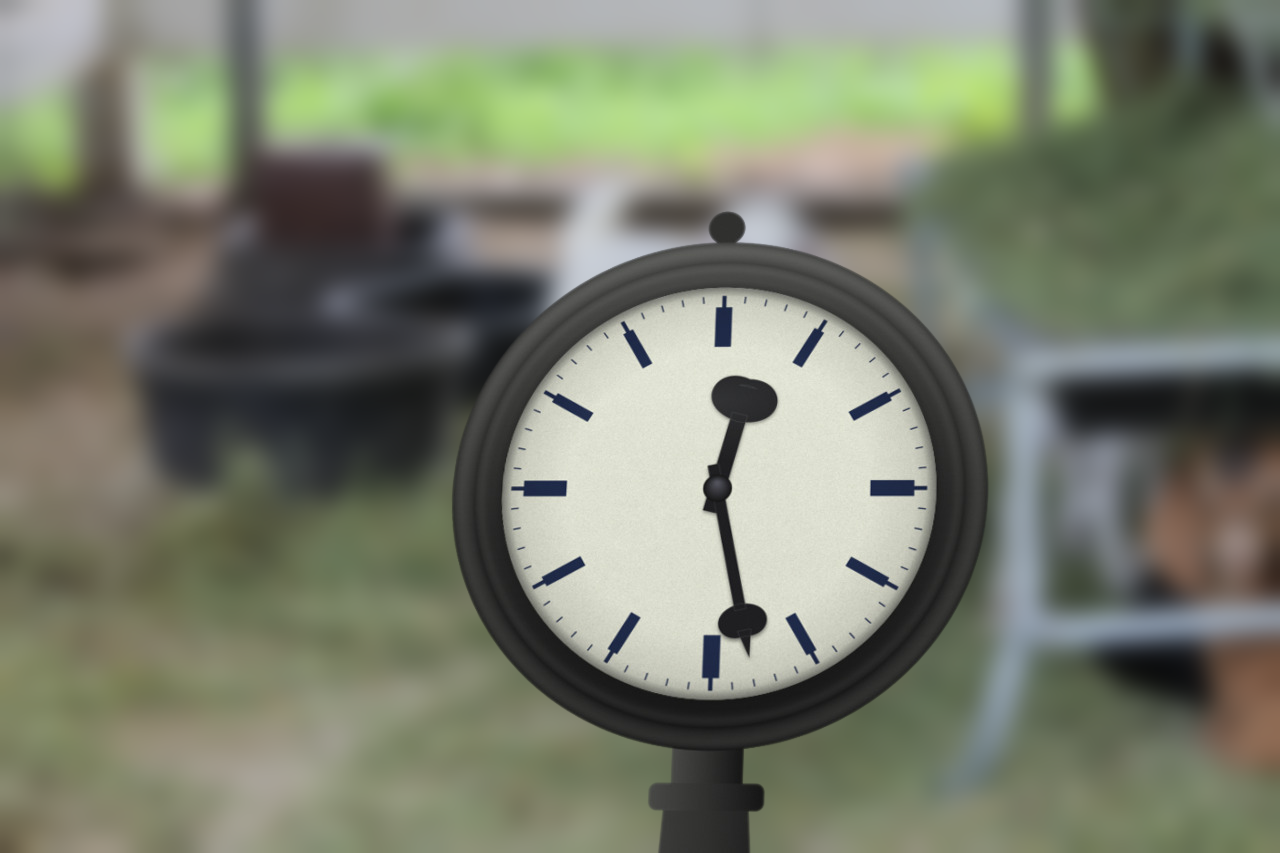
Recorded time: **12:28**
